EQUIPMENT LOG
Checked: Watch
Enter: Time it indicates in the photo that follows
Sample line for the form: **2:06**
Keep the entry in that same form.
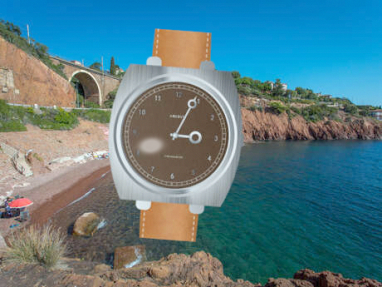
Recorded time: **3:04**
